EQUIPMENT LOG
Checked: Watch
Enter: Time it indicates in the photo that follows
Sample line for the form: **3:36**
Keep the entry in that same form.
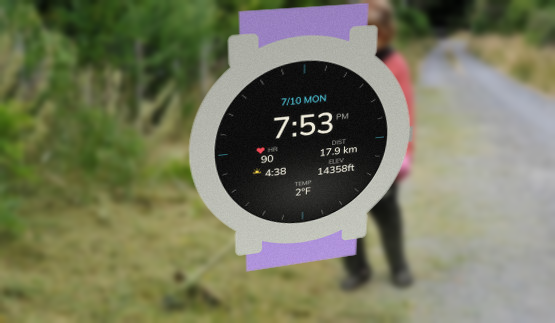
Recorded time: **7:53**
